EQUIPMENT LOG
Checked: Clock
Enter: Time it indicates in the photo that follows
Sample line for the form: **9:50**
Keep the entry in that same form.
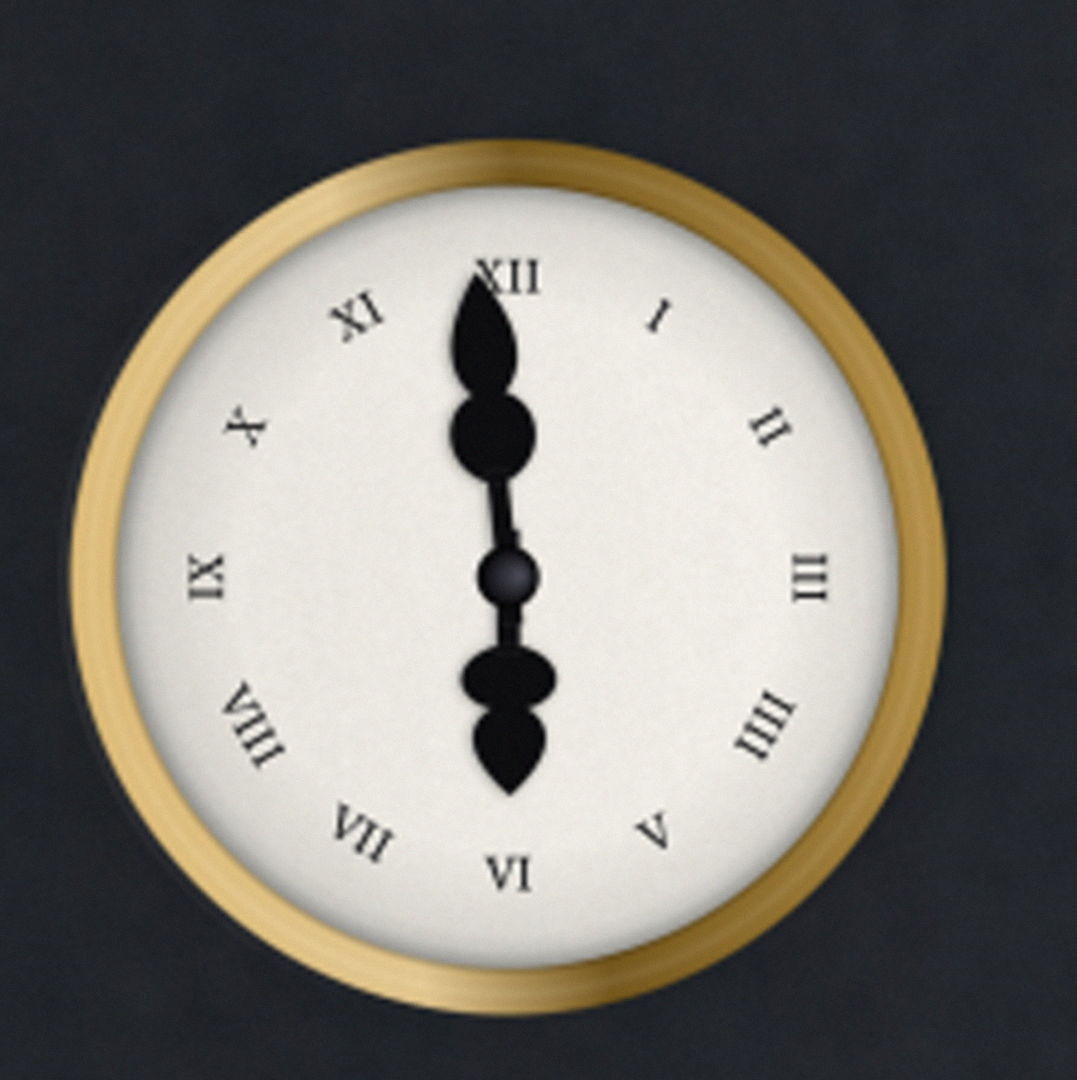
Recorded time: **5:59**
